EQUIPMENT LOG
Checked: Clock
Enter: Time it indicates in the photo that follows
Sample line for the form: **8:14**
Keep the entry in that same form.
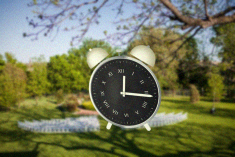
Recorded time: **12:16**
